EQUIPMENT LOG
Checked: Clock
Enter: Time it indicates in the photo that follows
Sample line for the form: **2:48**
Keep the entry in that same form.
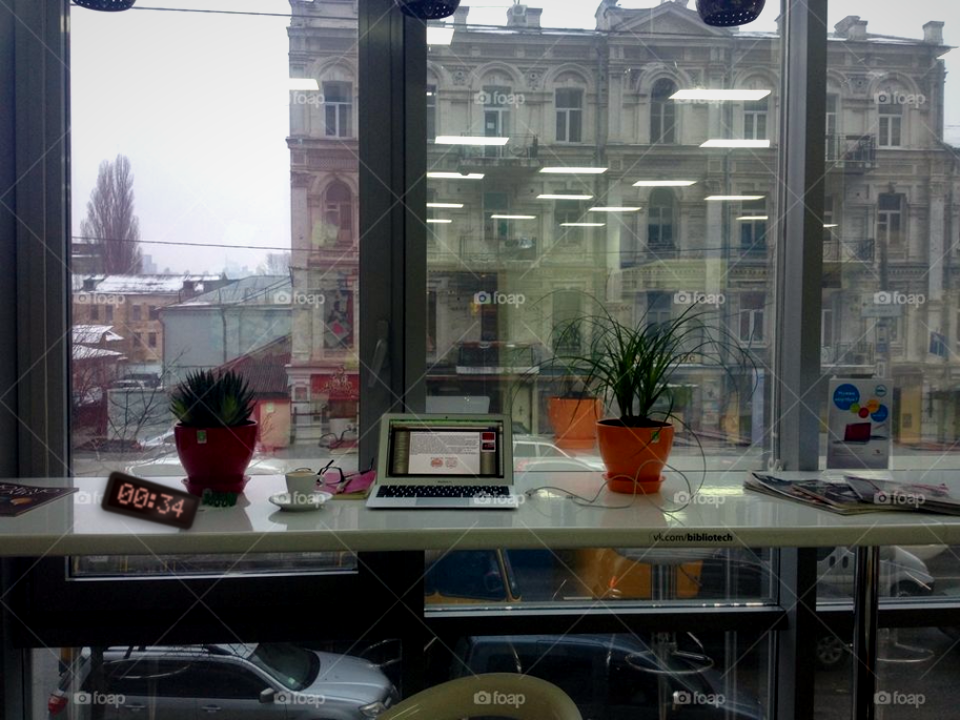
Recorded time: **0:34**
